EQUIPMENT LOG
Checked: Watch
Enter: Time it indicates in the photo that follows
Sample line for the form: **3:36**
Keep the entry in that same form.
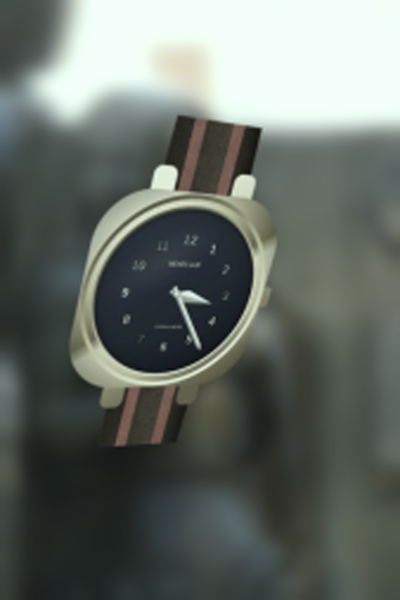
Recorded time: **3:24**
